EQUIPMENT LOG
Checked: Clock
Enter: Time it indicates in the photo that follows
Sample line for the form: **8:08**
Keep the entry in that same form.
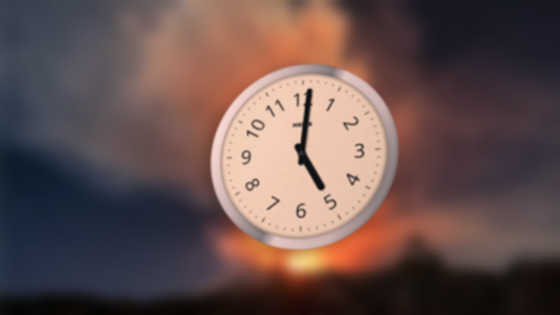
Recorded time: **5:01**
